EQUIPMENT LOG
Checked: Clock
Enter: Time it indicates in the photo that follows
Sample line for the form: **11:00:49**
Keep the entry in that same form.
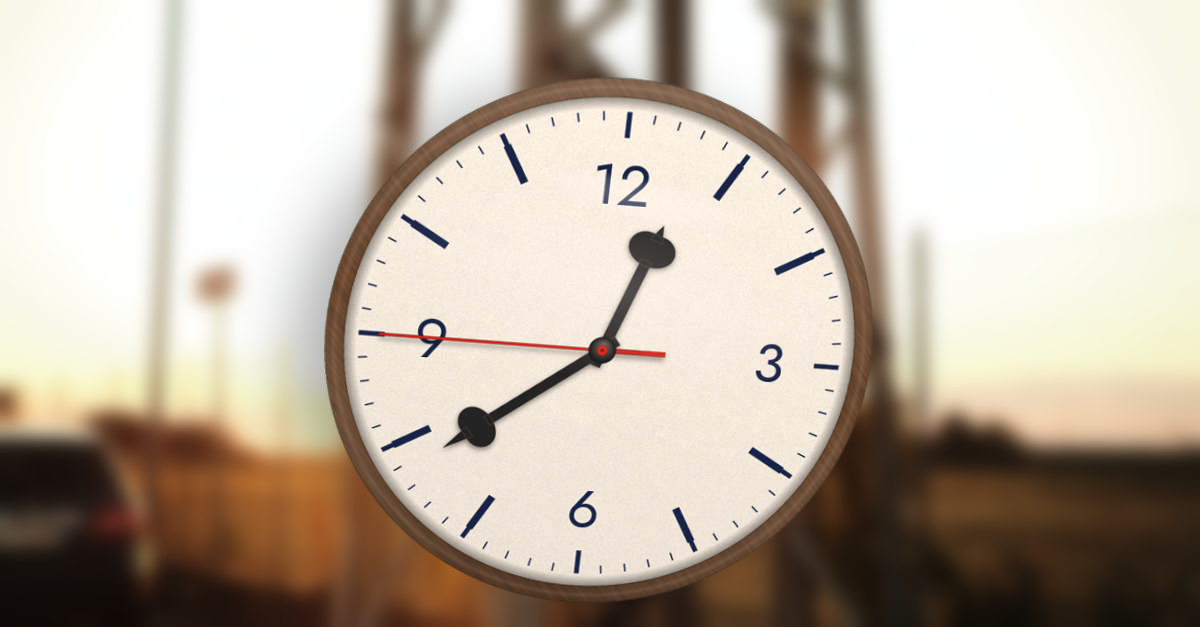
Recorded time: **12:38:45**
